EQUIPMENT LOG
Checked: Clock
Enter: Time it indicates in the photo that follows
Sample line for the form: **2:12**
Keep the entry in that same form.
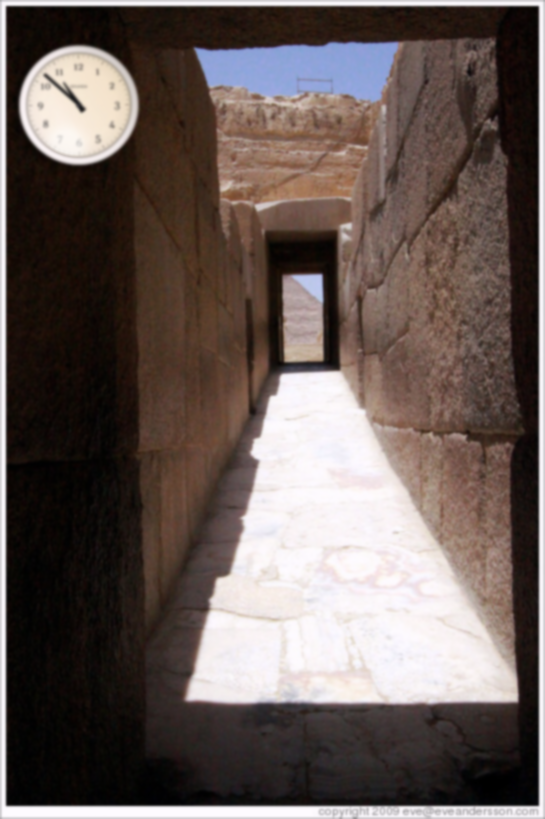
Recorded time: **10:52**
